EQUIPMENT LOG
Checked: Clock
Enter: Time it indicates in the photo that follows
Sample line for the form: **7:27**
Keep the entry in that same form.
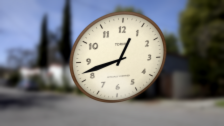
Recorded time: **12:42**
